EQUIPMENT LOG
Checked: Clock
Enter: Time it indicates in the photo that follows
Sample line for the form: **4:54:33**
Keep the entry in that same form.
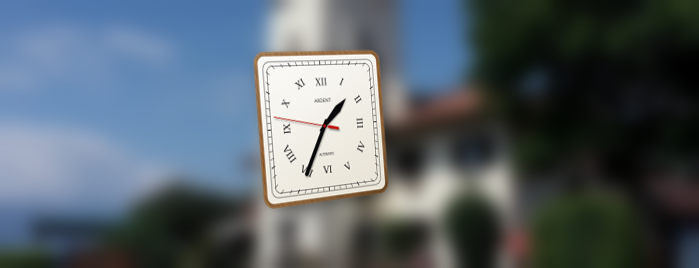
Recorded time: **1:34:47**
